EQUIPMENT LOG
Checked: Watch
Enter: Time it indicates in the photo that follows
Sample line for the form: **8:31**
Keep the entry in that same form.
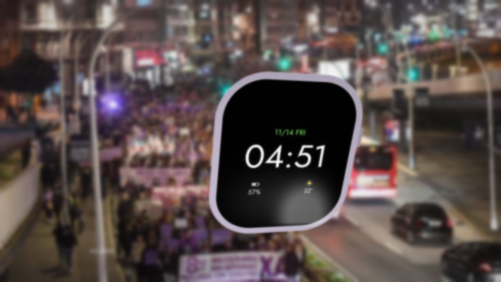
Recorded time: **4:51**
